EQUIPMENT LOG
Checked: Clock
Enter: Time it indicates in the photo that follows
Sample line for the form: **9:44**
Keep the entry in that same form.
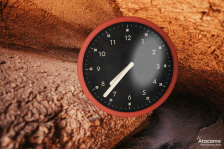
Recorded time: **7:37**
